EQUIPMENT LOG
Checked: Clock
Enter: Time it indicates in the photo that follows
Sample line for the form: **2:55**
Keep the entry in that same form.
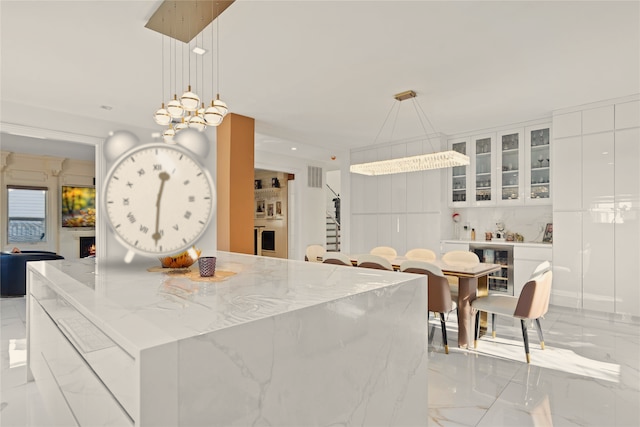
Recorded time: **12:31**
